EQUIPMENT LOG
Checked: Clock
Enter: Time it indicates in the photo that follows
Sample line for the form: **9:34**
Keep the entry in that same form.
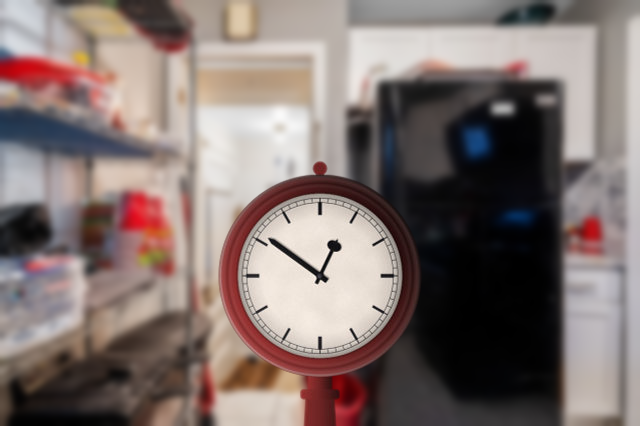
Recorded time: **12:51**
